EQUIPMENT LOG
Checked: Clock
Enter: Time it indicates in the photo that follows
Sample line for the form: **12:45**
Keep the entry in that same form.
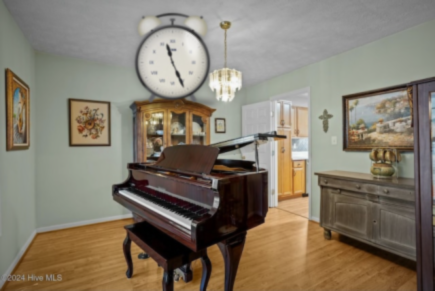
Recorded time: **11:26**
